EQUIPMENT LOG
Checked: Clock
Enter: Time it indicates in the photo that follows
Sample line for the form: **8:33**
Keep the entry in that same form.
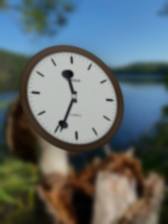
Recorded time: **11:34**
